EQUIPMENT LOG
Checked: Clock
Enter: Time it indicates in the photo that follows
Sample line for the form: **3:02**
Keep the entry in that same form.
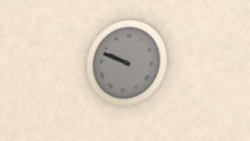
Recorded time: **9:48**
